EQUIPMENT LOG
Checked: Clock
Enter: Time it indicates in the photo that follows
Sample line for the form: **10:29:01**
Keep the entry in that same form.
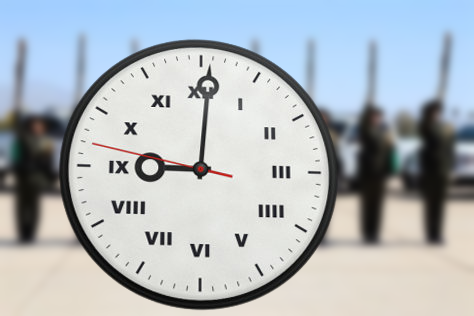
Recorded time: **9:00:47**
